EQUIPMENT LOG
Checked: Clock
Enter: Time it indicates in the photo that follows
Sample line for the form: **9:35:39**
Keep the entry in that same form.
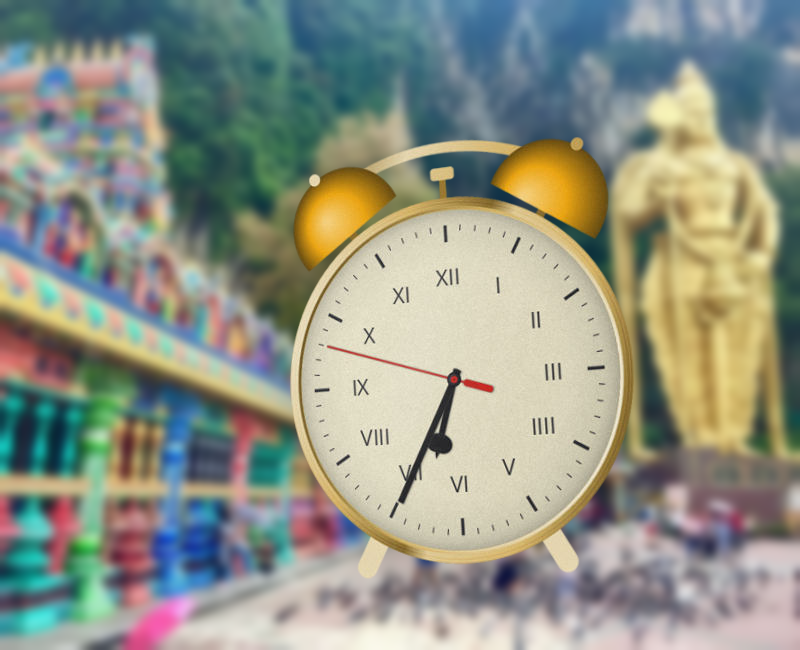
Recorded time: **6:34:48**
